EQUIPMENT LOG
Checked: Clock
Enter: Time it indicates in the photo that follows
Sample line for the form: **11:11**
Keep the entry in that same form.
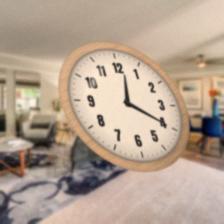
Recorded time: **12:20**
